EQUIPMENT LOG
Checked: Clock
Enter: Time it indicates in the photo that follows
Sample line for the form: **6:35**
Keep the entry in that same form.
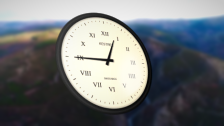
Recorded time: **12:45**
